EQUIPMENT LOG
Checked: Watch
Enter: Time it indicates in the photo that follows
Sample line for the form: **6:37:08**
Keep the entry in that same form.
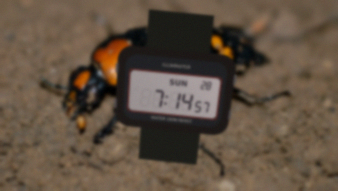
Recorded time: **7:14:57**
